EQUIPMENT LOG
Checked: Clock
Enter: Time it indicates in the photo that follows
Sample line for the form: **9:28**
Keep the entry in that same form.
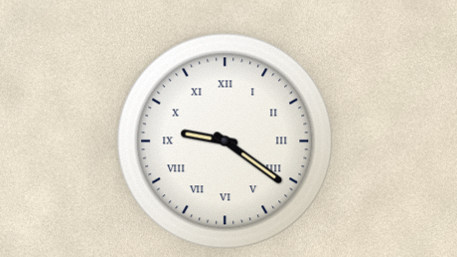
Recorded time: **9:21**
